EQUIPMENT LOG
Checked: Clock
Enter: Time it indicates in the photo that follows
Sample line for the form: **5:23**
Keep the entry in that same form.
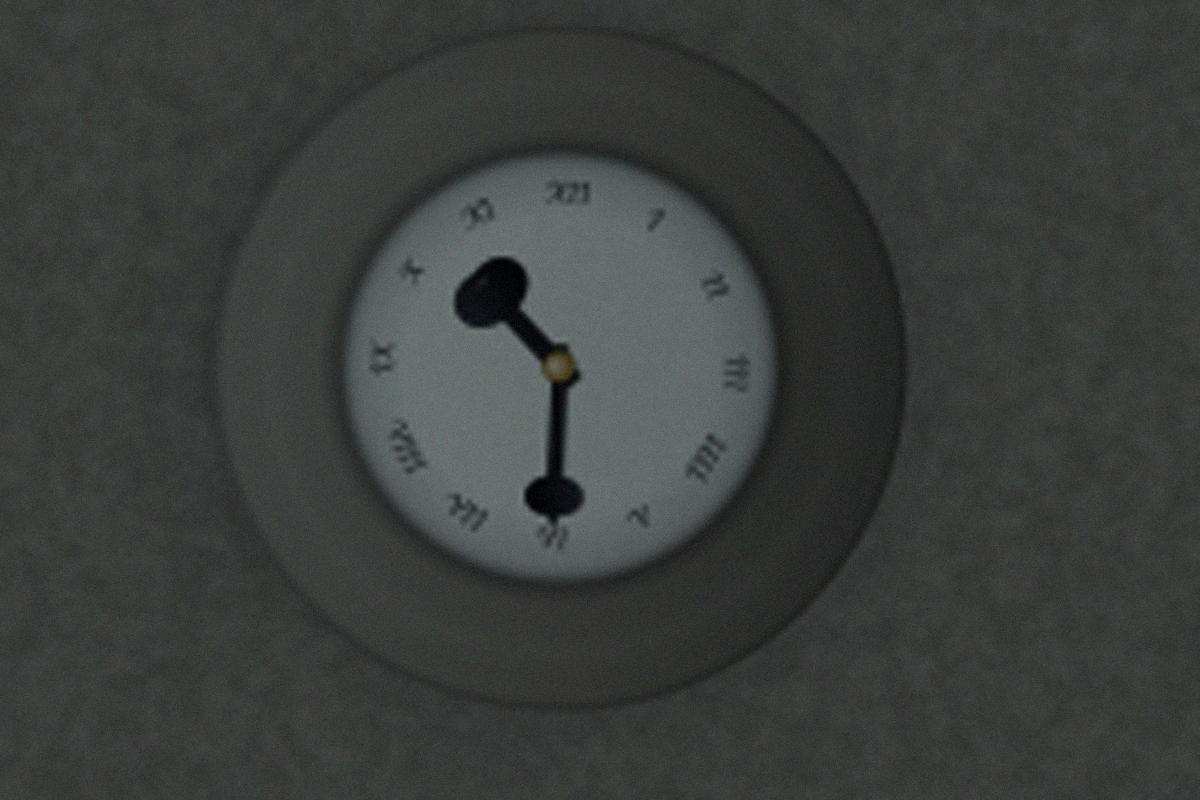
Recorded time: **10:30**
